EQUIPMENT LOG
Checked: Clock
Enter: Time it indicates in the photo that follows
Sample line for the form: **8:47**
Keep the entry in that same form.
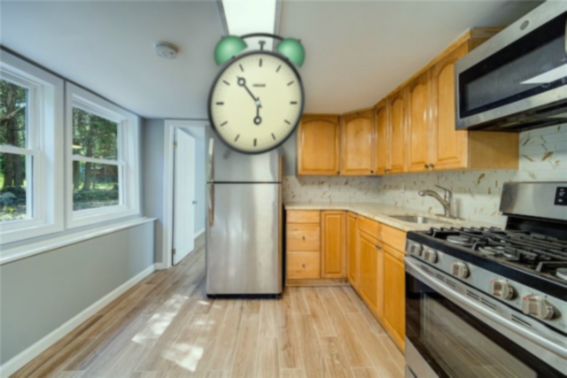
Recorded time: **5:53**
